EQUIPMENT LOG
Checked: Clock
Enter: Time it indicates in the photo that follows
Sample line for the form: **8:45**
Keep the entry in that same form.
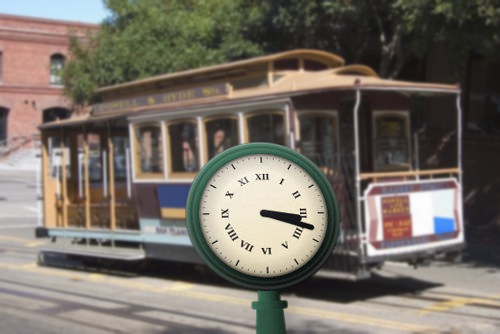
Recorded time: **3:18**
